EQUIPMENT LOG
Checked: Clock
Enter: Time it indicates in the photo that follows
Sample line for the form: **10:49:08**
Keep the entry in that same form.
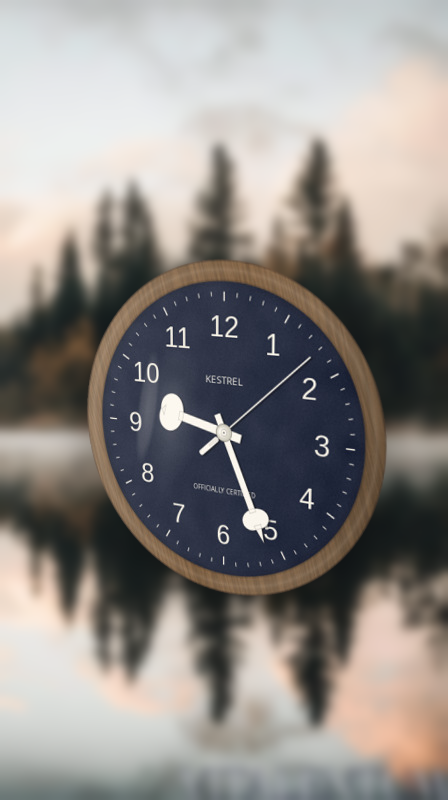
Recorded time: **9:26:08**
